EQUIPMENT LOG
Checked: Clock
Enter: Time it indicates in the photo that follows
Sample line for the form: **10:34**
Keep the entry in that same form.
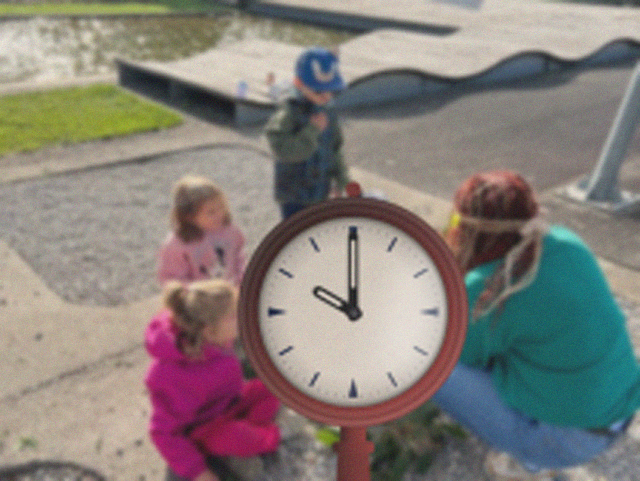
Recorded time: **10:00**
